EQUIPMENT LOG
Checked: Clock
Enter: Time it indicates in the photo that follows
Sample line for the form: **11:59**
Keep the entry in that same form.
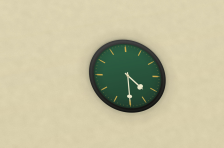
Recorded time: **4:30**
